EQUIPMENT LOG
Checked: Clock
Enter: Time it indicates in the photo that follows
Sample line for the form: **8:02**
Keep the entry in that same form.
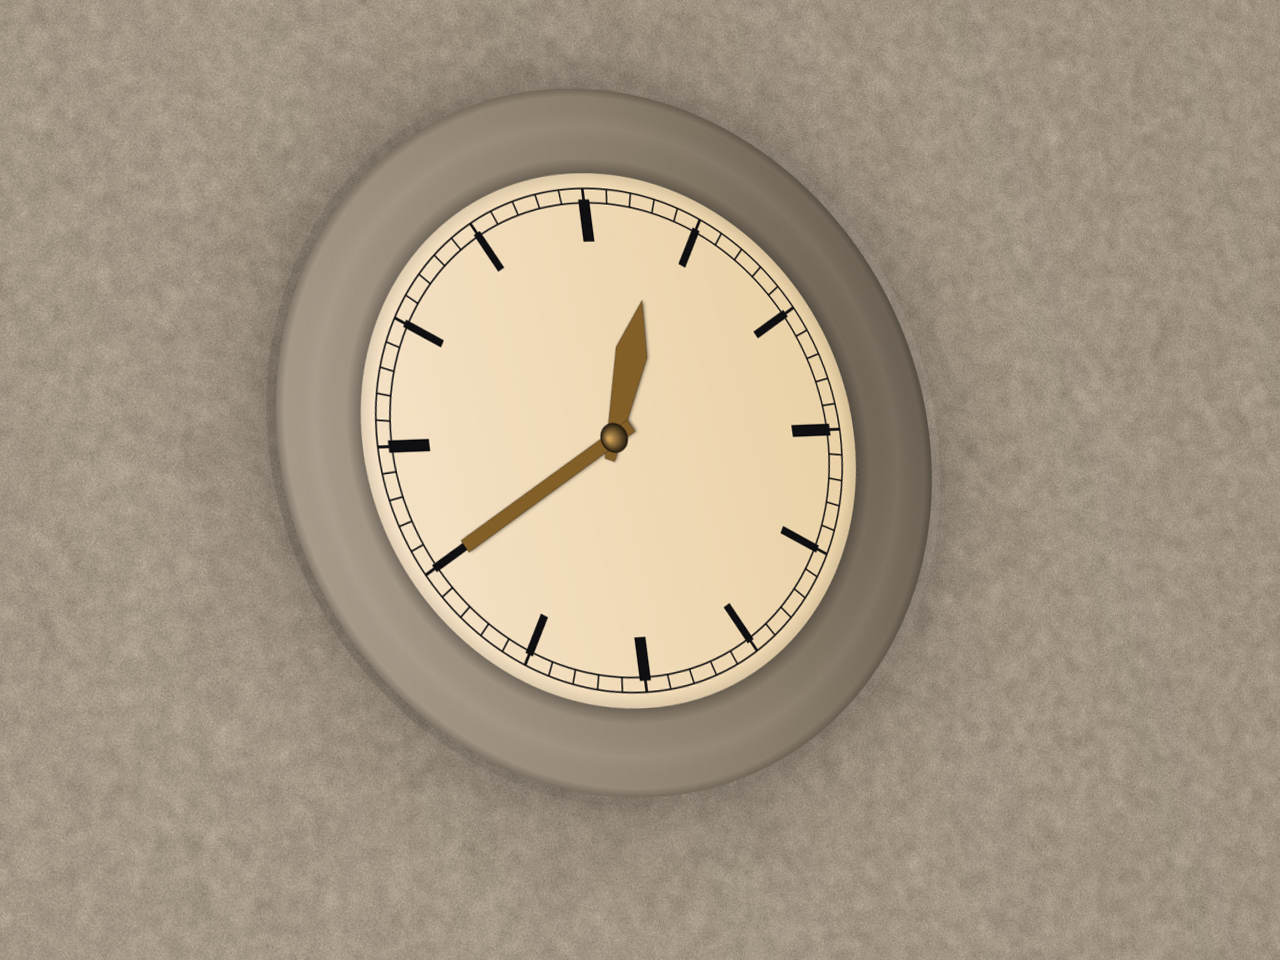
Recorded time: **12:40**
